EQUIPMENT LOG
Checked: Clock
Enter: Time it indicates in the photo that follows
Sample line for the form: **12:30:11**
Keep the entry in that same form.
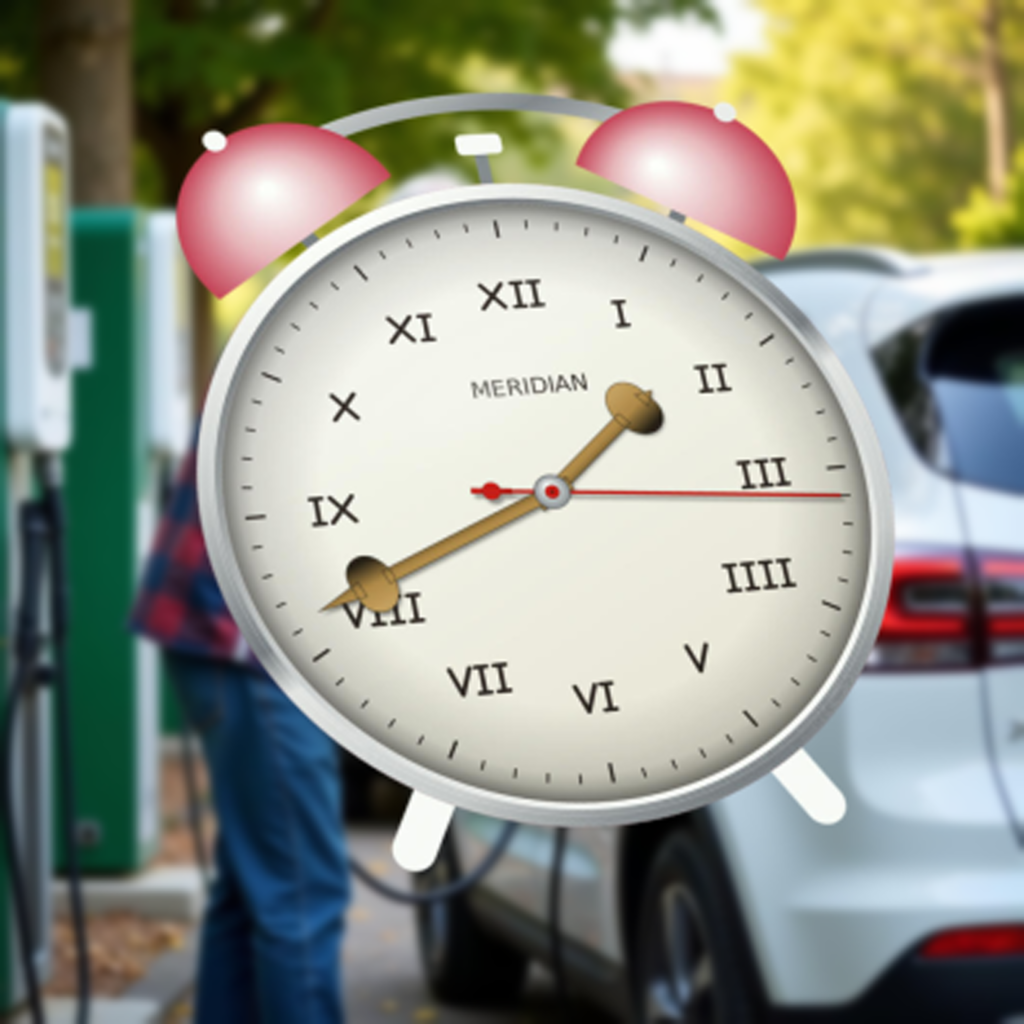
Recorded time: **1:41:16**
